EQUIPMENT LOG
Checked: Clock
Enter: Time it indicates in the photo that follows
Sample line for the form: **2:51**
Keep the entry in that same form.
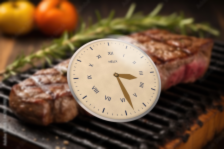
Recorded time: **3:28**
